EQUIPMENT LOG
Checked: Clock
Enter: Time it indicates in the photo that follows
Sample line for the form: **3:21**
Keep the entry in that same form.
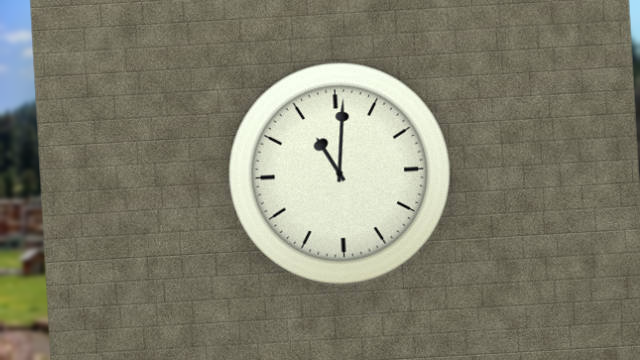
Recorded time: **11:01**
